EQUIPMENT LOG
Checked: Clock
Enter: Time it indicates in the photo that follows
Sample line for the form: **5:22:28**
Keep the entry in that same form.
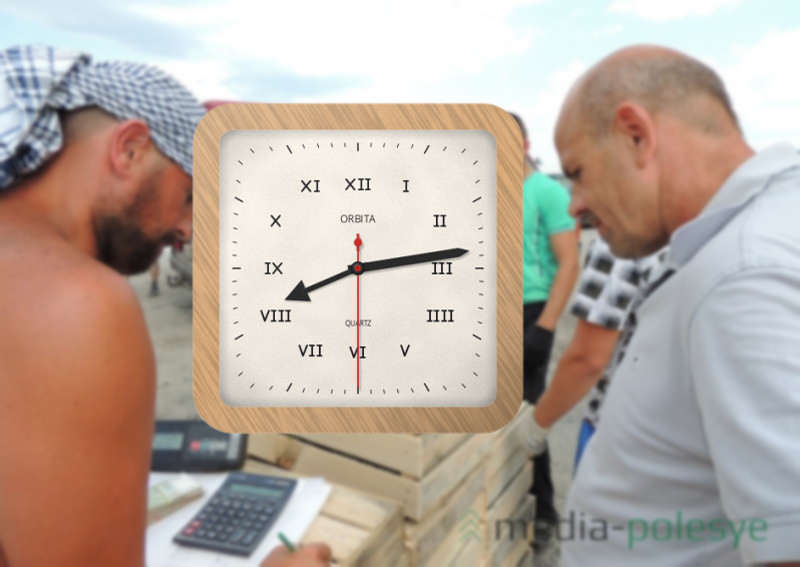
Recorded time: **8:13:30**
